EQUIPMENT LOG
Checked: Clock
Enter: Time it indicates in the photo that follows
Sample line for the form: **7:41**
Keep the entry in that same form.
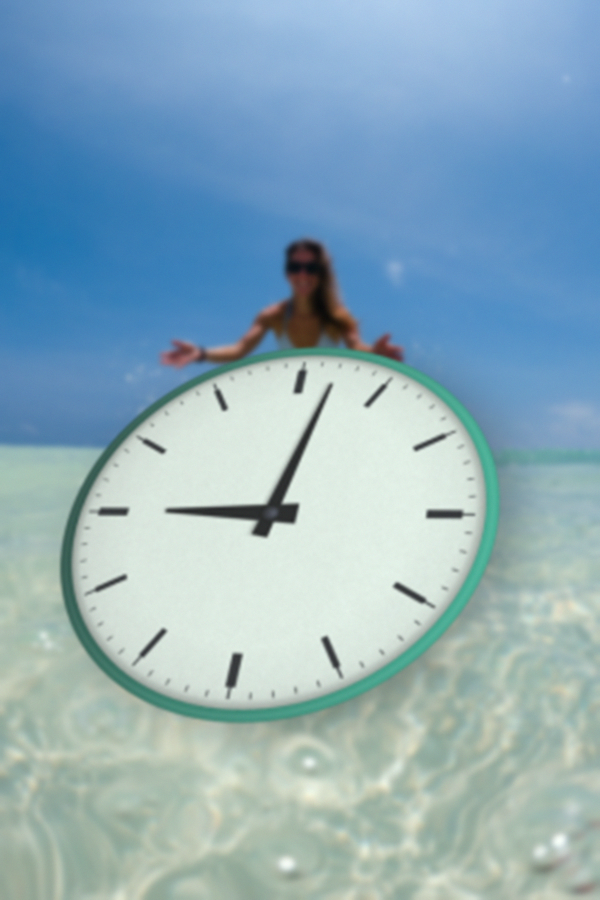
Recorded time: **9:02**
